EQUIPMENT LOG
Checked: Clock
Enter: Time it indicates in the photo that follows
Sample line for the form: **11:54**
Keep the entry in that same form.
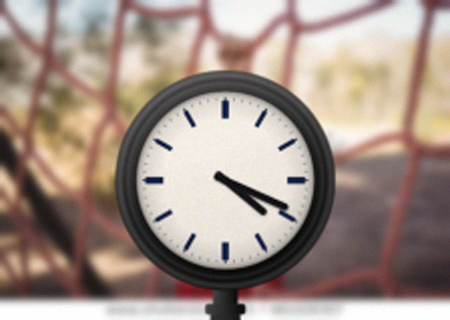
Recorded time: **4:19**
